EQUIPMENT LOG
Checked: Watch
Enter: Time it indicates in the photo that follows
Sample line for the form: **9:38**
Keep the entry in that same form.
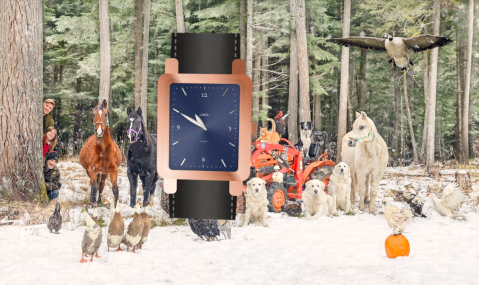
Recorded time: **10:50**
